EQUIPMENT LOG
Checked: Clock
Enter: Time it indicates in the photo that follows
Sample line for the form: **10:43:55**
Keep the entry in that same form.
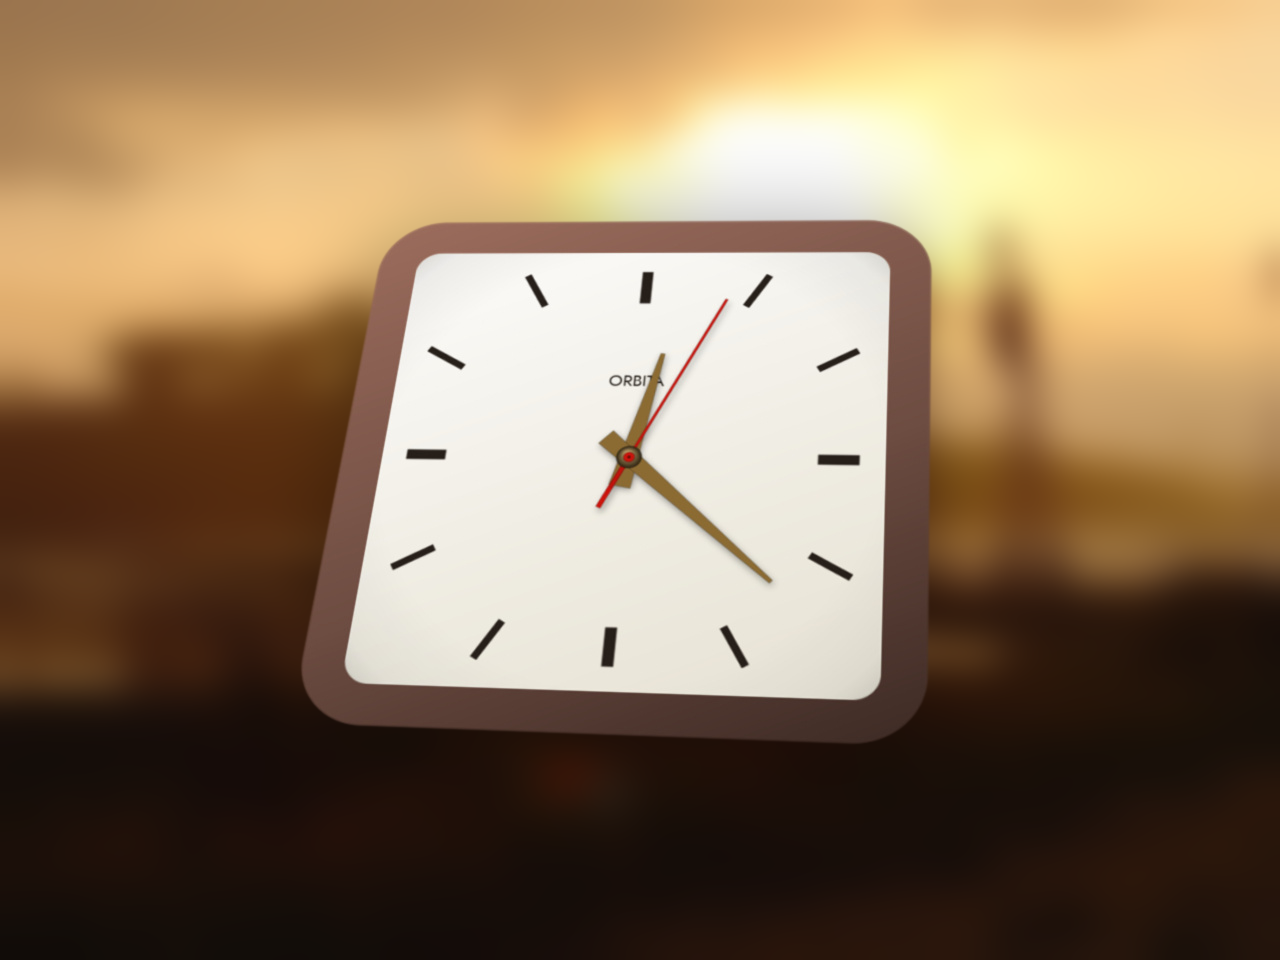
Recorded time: **12:22:04**
